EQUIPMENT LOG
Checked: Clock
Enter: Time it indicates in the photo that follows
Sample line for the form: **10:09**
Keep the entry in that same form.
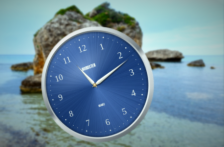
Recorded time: **11:12**
